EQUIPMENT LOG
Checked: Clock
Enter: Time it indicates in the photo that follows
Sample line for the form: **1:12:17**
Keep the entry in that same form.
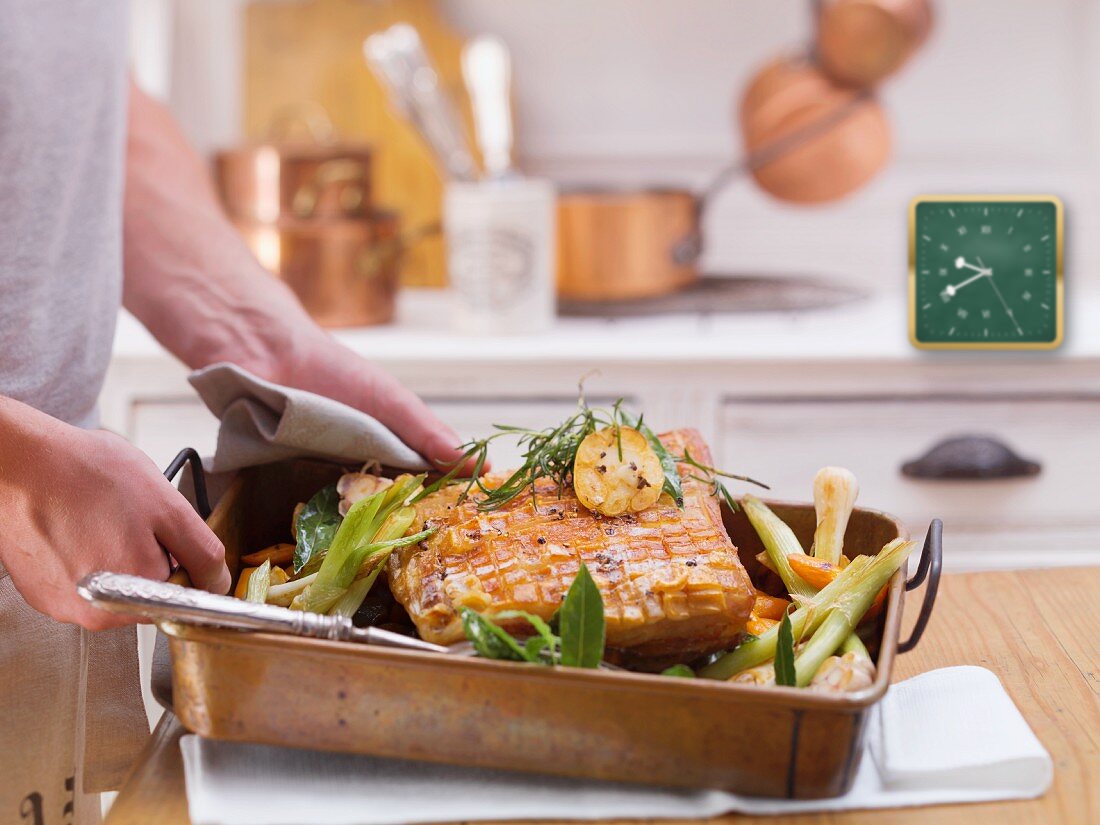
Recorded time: **9:40:25**
